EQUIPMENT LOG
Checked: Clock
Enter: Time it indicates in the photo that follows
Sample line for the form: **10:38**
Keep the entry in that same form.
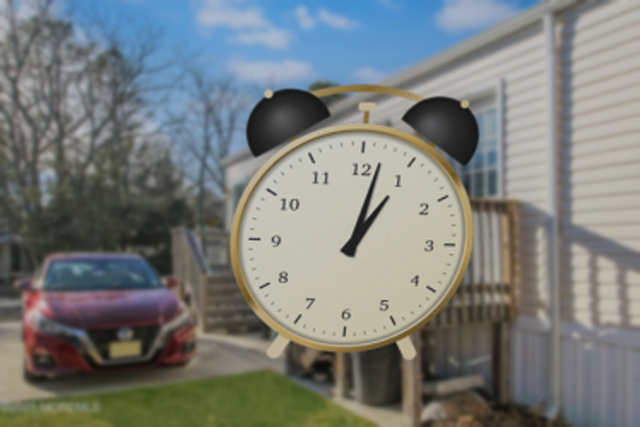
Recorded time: **1:02**
